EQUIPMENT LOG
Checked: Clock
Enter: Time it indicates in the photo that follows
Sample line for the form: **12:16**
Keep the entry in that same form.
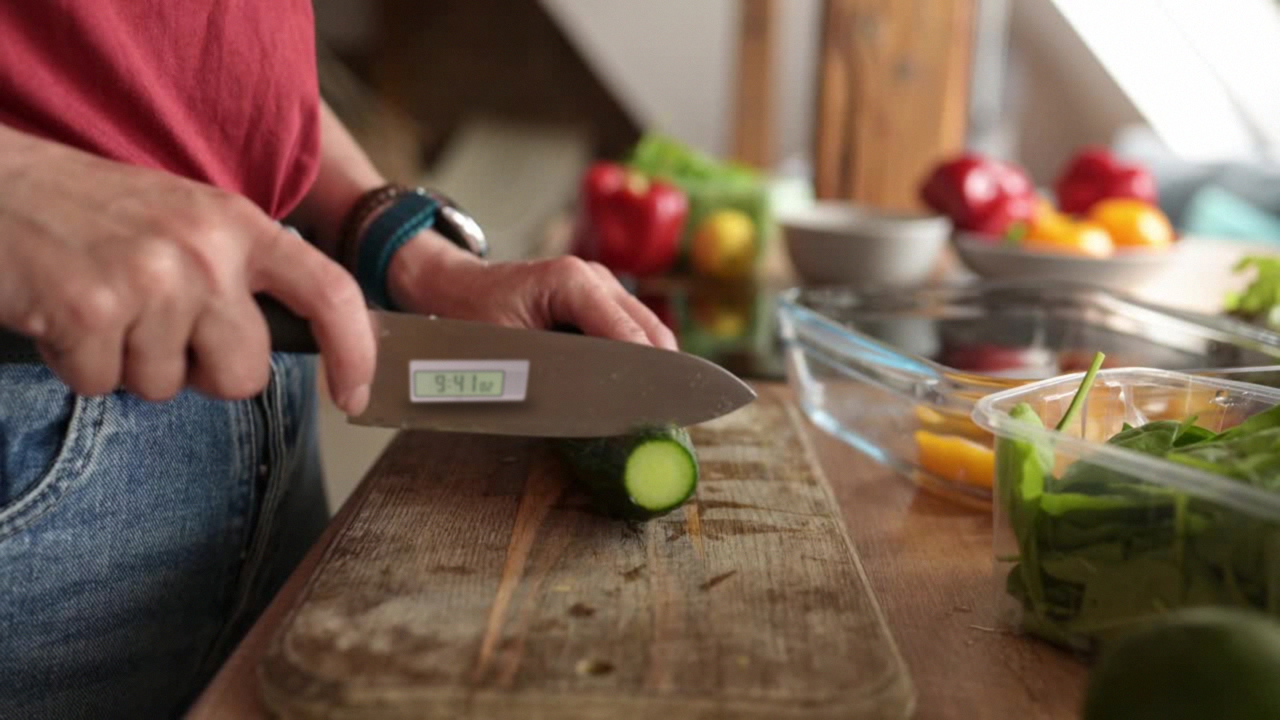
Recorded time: **9:41**
